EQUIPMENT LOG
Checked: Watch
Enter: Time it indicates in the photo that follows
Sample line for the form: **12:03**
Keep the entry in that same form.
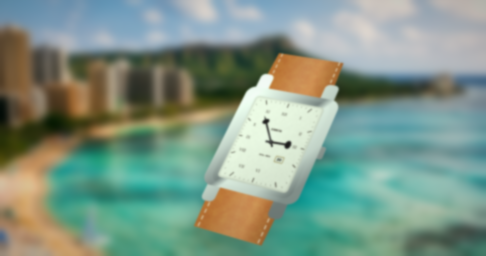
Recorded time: **2:54**
